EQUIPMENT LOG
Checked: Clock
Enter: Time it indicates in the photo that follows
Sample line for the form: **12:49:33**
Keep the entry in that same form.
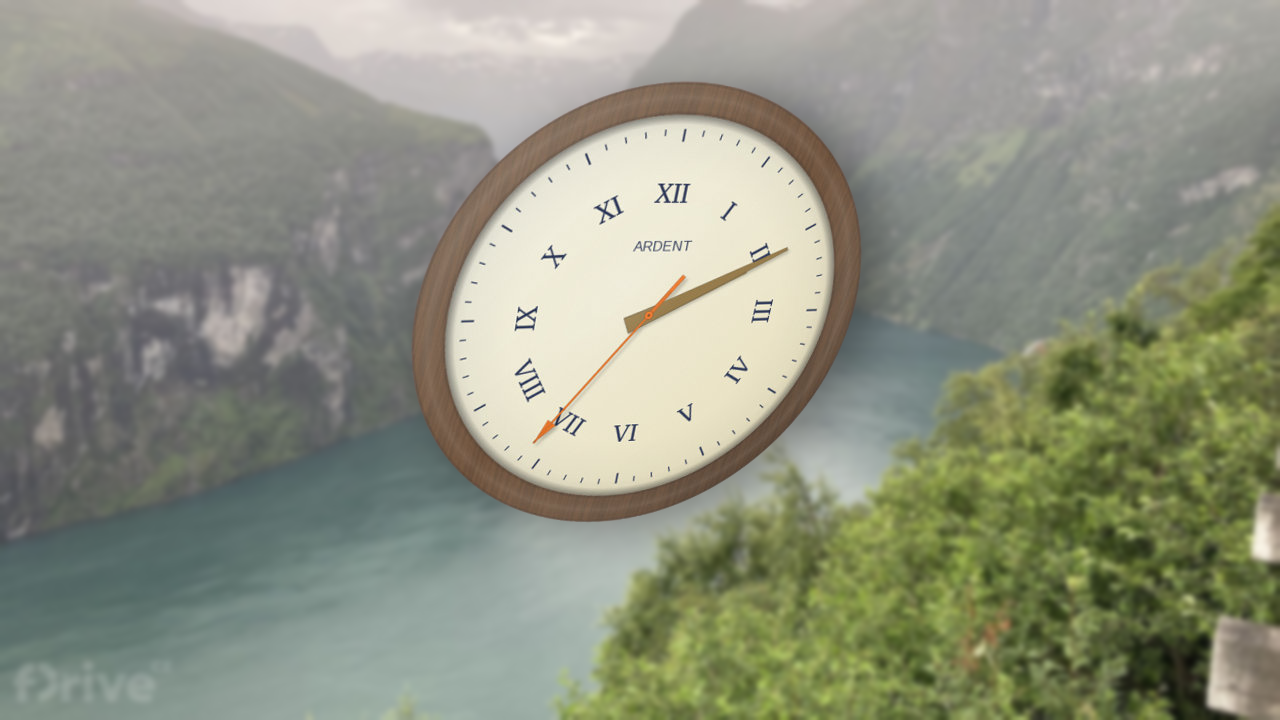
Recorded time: **2:10:36**
